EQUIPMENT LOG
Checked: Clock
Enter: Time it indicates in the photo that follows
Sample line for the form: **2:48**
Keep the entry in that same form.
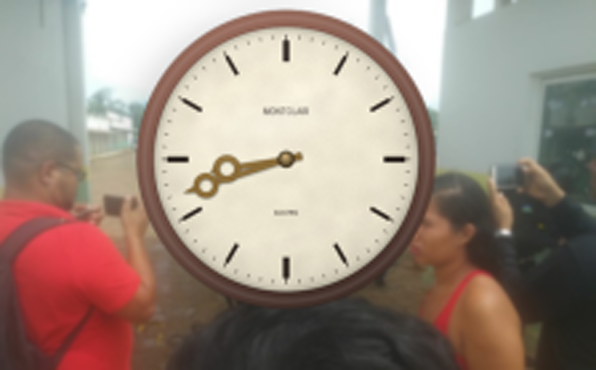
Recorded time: **8:42**
